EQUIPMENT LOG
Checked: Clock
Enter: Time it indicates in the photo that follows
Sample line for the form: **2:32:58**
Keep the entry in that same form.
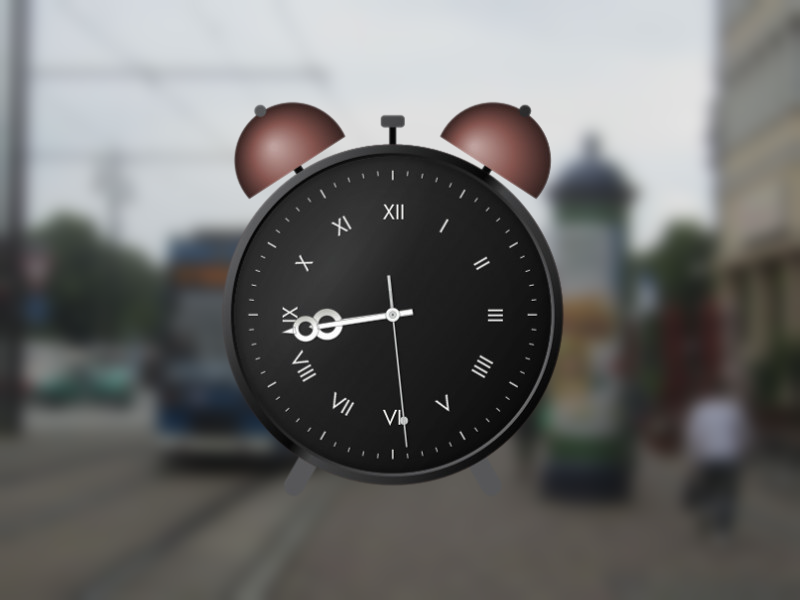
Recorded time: **8:43:29**
